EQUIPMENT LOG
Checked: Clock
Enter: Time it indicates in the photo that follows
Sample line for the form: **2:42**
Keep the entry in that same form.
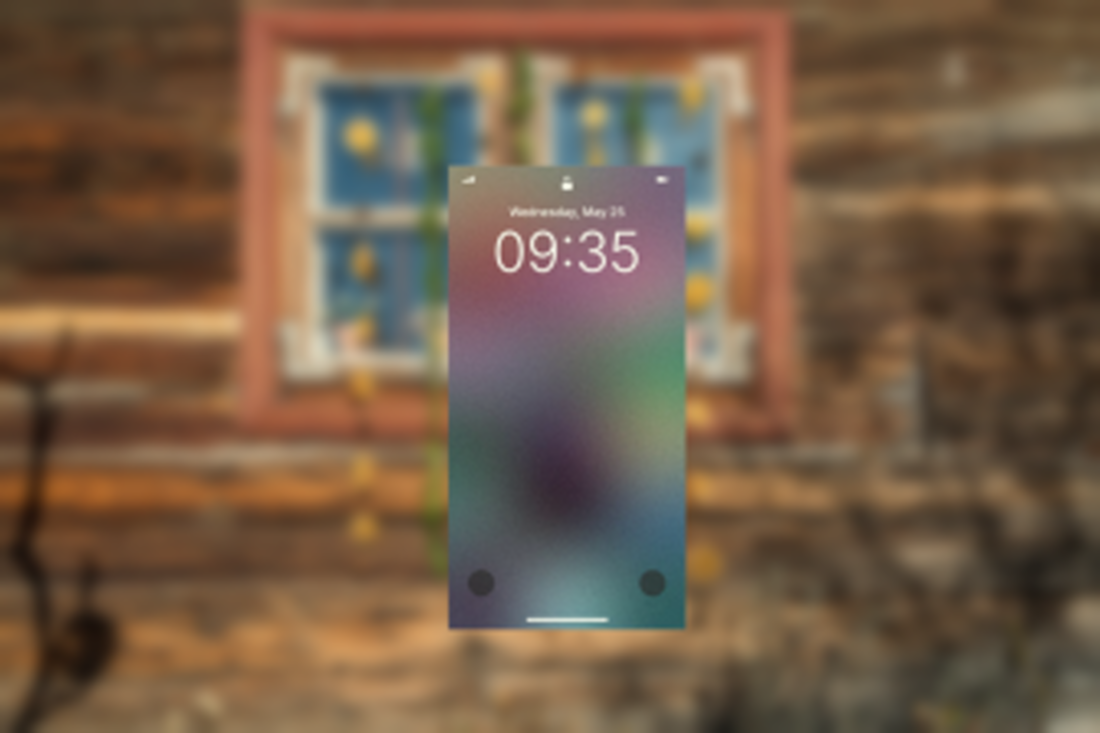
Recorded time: **9:35**
